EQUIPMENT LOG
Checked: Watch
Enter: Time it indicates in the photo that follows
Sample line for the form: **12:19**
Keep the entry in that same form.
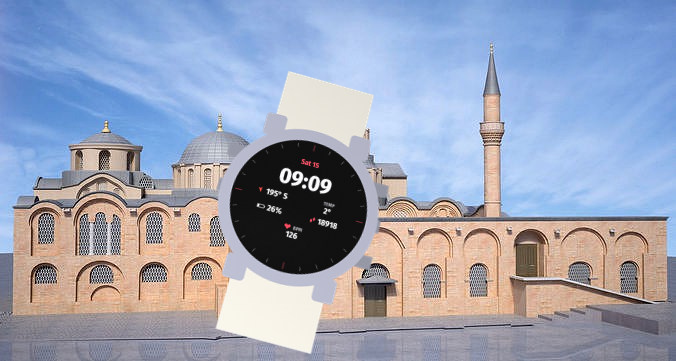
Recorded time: **9:09**
